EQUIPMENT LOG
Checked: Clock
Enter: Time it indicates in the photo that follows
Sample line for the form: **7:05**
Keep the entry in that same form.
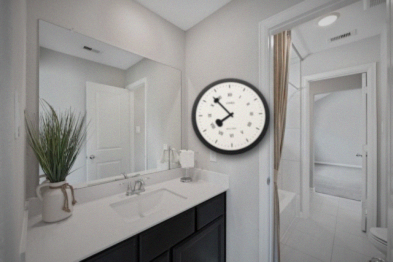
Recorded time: **7:53**
